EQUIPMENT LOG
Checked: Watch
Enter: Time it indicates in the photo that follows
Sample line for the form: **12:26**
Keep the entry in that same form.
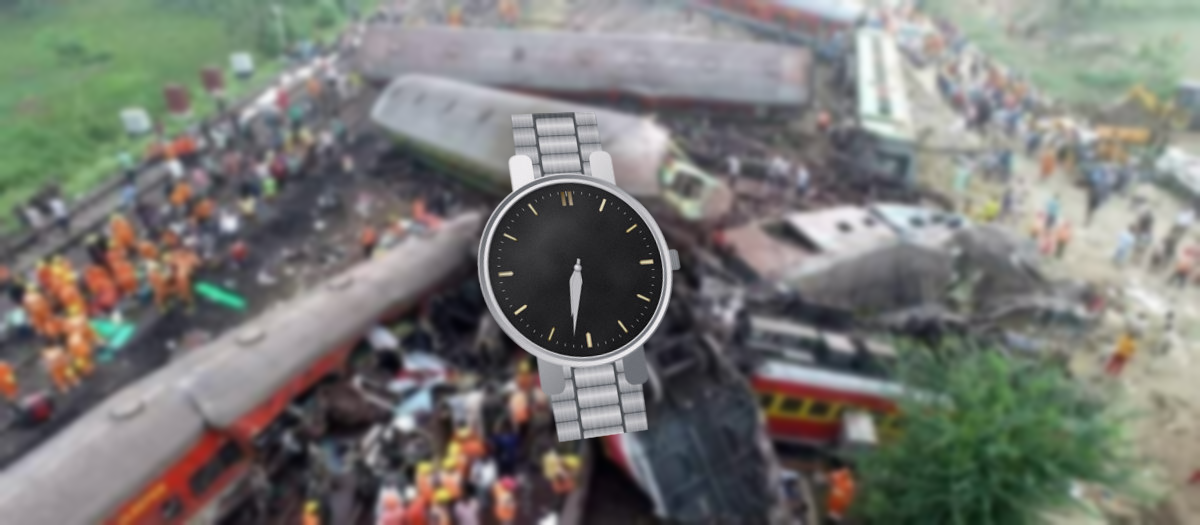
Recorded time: **6:32**
